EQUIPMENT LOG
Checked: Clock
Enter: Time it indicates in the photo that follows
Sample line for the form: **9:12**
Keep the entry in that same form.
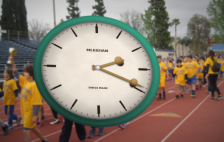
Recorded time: **2:19**
